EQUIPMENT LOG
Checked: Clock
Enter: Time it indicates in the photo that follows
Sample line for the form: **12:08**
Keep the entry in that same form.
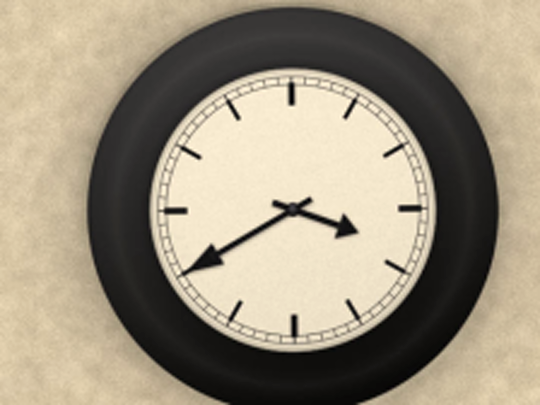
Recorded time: **3:40**
